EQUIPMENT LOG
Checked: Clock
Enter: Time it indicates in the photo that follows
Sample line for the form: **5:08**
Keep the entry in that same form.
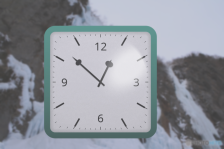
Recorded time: **12:52**
